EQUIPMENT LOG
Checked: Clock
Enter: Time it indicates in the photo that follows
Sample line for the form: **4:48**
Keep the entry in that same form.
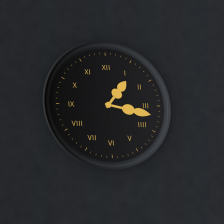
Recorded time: **1:17**
